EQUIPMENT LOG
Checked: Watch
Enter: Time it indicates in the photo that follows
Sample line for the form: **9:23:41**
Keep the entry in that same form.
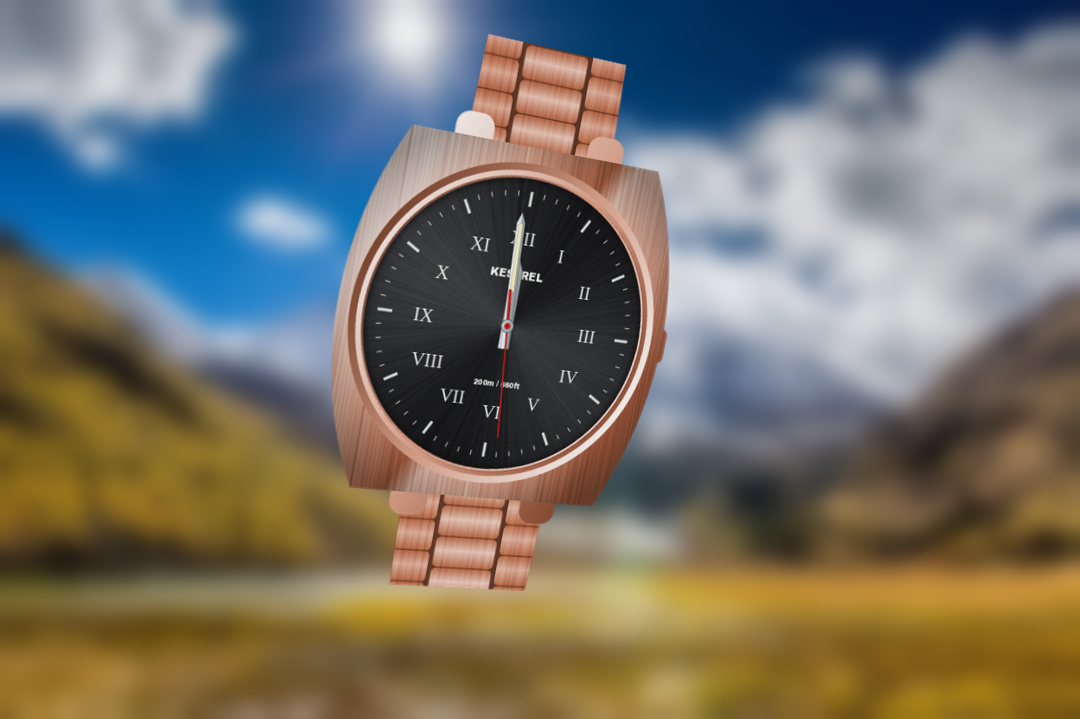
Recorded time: **11:59:29**
